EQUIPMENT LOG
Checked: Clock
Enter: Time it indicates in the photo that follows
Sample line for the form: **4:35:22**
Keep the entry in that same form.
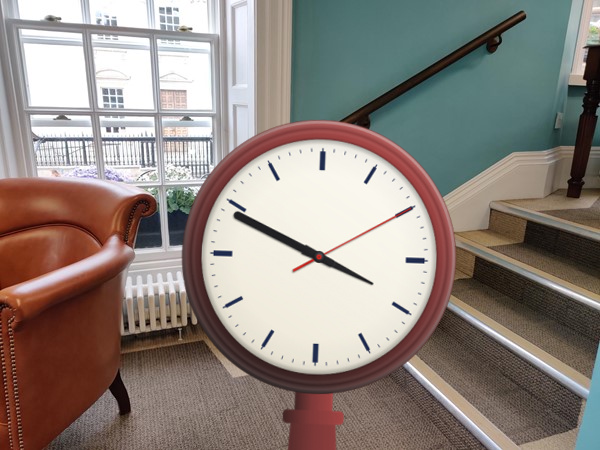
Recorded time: **3:49:10**
